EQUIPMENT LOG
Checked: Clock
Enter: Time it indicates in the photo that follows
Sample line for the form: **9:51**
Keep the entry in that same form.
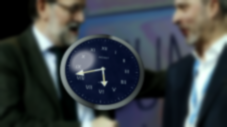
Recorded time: **5:42**
